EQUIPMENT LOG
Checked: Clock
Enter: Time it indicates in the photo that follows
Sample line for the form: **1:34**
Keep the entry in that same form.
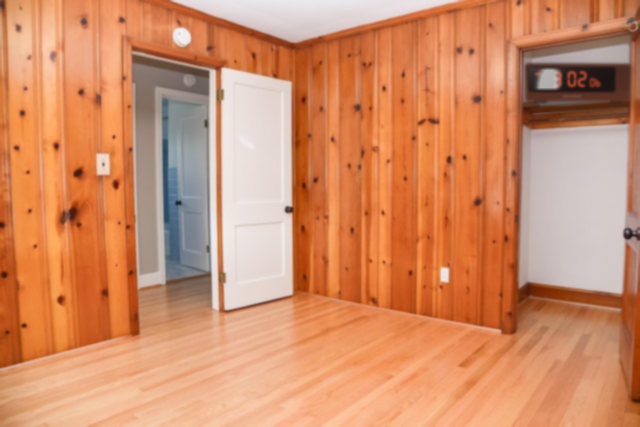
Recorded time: **3:02**
